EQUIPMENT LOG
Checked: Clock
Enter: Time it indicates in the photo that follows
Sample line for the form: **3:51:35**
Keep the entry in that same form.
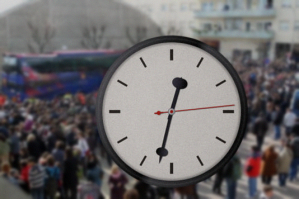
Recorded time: **12:32:14**
